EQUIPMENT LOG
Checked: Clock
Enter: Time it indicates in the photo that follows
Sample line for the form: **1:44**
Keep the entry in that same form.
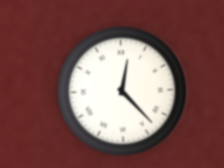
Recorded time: **12:23**
